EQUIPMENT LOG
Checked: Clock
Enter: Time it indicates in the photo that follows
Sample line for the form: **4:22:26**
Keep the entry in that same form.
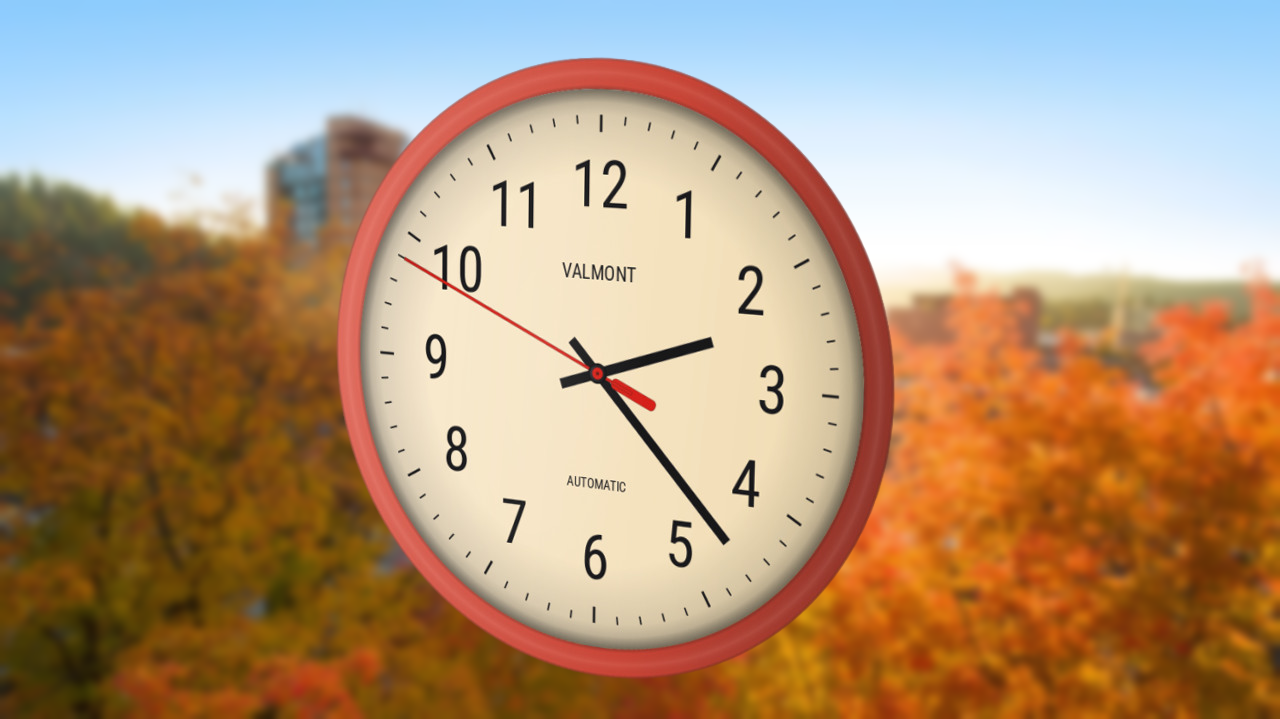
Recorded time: **2:22:49**
